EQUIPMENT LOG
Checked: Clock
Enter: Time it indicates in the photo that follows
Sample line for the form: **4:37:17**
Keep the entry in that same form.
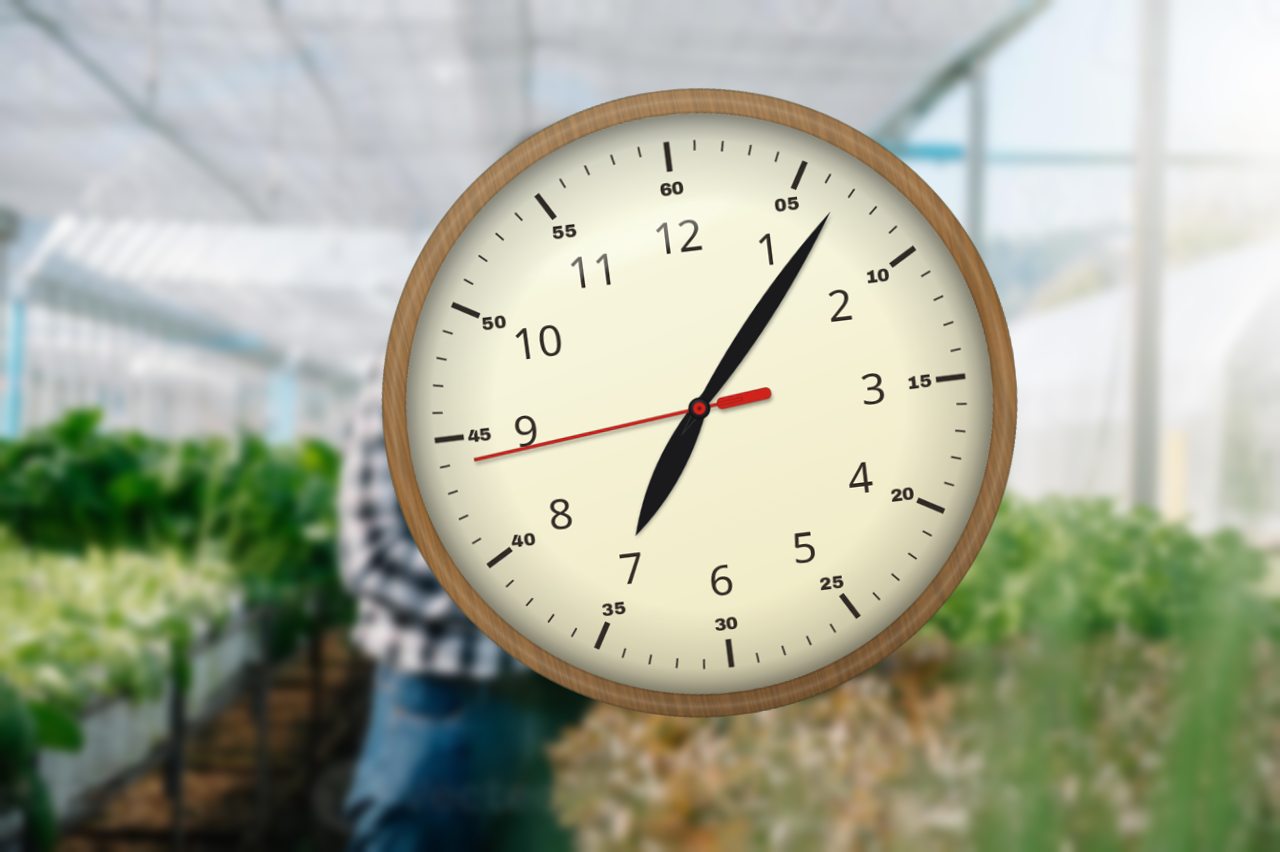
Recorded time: **7:06:44**
